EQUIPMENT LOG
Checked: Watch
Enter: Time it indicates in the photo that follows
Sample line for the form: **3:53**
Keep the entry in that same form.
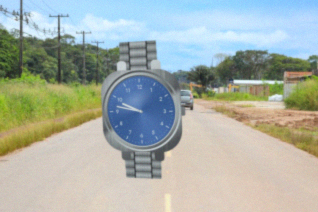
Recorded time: **9:47**
